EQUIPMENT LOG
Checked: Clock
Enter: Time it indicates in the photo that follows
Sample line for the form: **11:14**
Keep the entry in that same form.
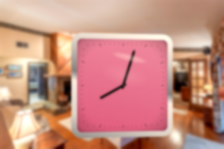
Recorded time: **8:03**
